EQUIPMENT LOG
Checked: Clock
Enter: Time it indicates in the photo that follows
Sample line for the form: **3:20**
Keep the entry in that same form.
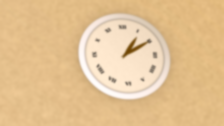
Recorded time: **1:10**
